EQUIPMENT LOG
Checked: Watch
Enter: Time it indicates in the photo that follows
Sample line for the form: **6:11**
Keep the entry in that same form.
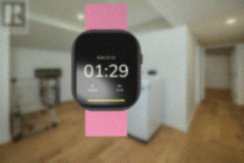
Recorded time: **1:29**
